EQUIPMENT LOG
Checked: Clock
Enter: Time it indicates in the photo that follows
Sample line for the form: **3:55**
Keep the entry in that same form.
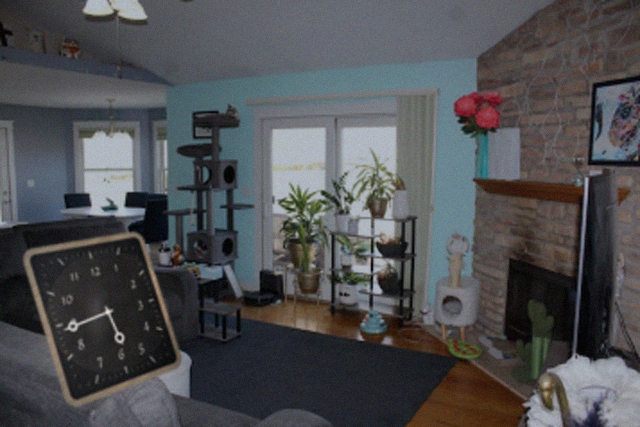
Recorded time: **5:44**
